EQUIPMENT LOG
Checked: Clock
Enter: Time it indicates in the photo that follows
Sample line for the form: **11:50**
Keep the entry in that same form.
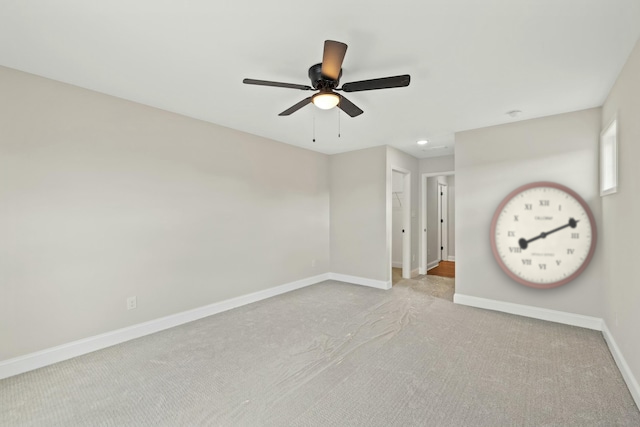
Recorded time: **8:11**
